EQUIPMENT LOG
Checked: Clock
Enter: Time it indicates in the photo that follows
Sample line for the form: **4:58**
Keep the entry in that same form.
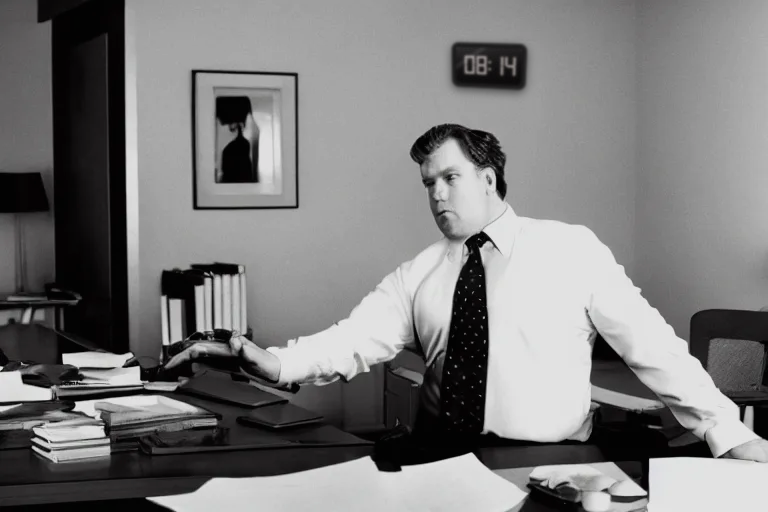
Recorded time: **8:14**
